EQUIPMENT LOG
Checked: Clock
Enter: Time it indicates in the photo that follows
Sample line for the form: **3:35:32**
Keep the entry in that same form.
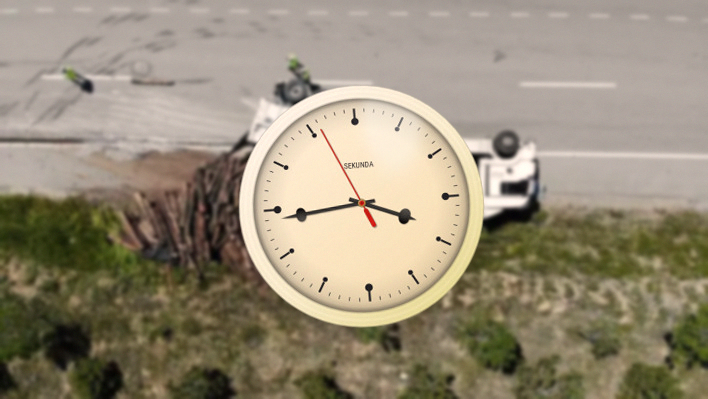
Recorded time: **3:43:56**
